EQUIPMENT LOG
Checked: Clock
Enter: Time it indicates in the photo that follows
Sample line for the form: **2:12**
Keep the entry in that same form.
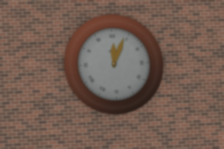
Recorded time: **12:04**
